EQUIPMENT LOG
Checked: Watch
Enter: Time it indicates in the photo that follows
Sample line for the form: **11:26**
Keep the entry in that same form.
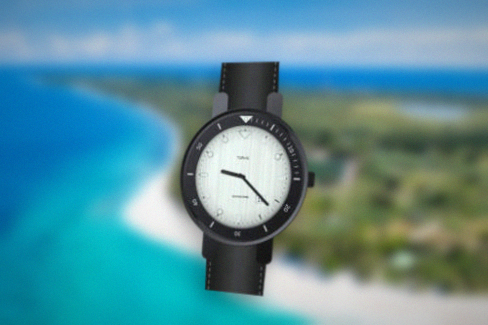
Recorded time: **9:22**
